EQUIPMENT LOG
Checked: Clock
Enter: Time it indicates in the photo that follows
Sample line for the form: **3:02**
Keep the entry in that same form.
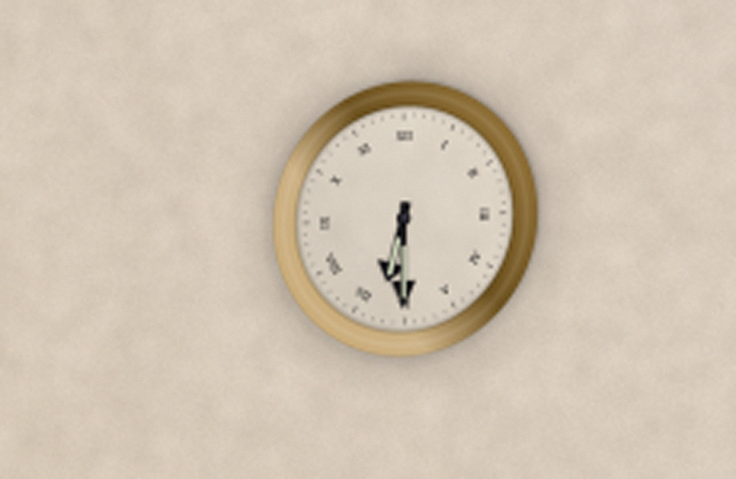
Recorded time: **6:30**
